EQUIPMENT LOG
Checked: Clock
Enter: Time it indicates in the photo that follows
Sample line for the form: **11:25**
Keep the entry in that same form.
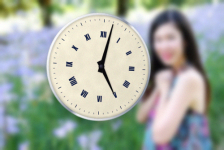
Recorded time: **5:02**
